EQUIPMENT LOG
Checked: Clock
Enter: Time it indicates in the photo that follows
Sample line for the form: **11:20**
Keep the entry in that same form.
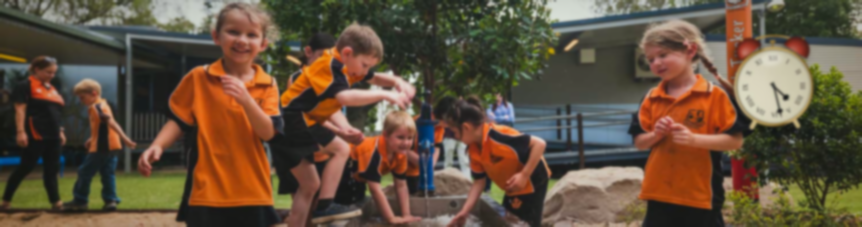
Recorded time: **4:28**
